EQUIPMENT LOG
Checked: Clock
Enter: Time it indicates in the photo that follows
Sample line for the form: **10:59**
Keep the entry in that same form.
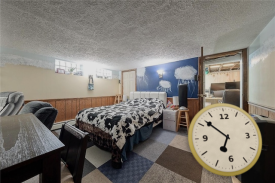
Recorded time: **6:52**
